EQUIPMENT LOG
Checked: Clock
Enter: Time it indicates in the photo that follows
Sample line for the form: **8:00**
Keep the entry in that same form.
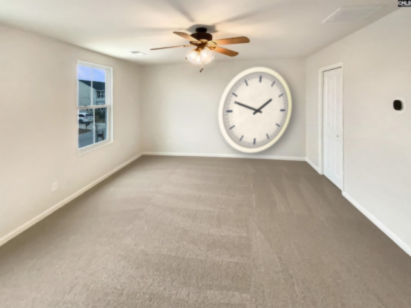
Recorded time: **1:48**
